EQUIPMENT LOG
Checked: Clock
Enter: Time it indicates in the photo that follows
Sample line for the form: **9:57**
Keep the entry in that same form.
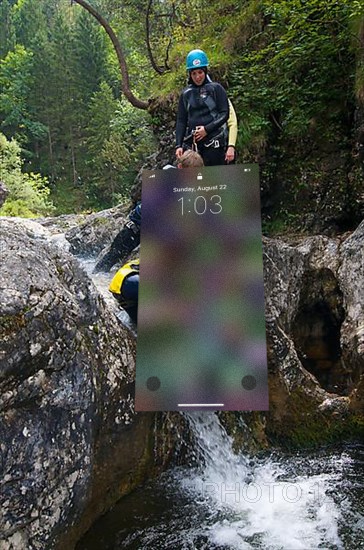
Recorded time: **1:03**
